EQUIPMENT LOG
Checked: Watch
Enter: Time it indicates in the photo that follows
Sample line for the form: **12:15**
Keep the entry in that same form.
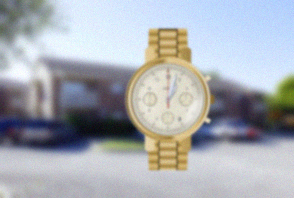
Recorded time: **1:03**
